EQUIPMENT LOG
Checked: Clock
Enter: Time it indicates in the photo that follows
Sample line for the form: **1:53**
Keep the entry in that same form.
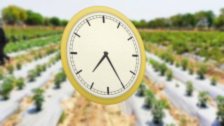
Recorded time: **7:25**
